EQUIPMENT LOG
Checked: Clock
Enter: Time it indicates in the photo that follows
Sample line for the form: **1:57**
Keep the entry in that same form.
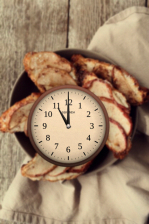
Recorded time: **11:00**
